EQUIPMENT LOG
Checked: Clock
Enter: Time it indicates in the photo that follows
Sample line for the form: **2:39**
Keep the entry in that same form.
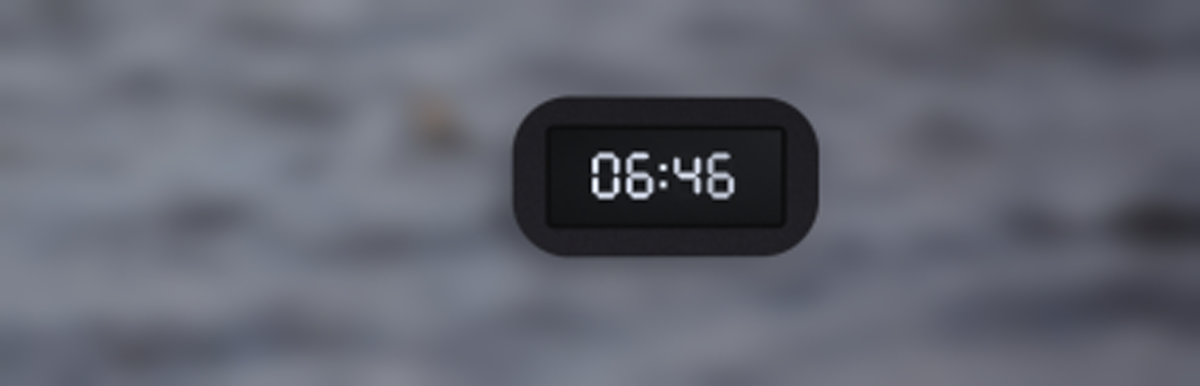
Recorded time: **6:46**
